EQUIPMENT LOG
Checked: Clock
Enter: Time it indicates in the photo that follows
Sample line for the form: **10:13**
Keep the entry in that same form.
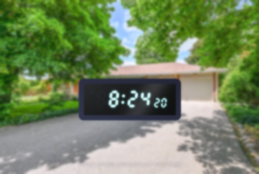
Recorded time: **8:24**
